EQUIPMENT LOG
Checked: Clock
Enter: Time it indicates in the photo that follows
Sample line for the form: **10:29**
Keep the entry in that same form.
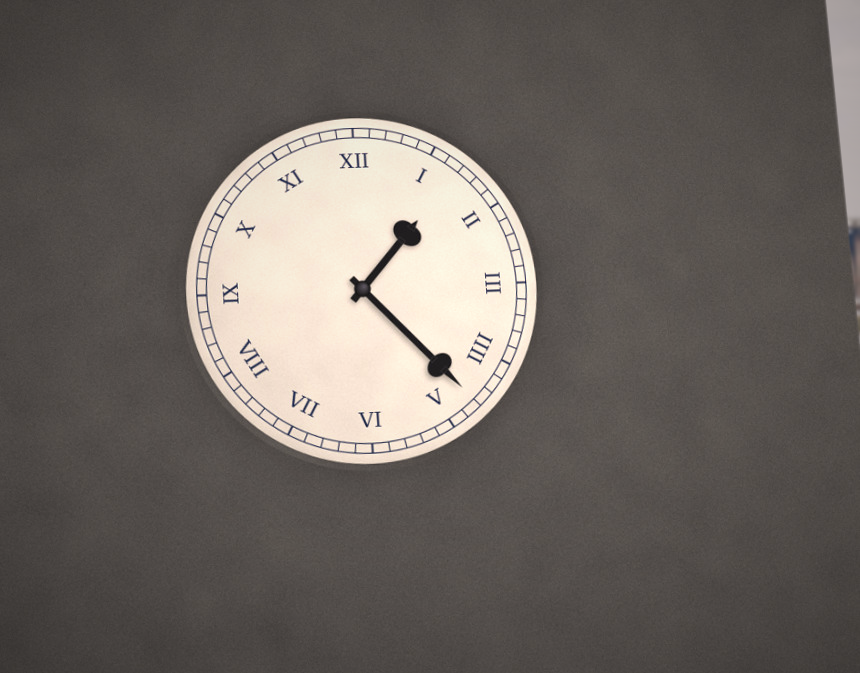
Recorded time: **1:23**
